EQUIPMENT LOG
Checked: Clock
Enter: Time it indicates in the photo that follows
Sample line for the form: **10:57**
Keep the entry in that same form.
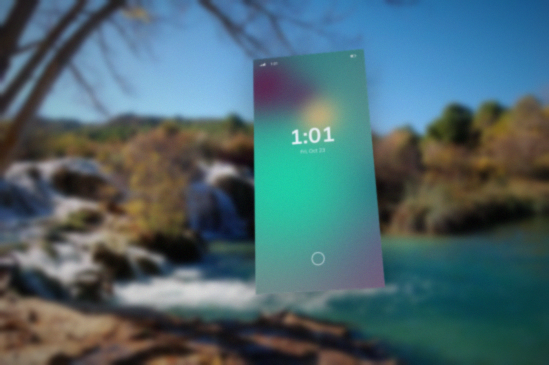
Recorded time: **1:01**
